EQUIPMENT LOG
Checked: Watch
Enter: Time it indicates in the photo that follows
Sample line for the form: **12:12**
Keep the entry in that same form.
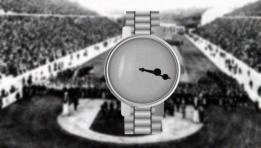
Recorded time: **3:18**
